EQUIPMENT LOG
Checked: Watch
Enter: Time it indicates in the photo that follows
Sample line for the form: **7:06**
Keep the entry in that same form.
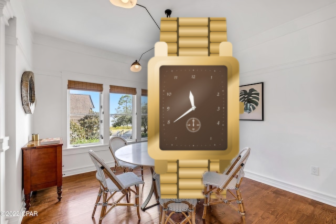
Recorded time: **11:39**
